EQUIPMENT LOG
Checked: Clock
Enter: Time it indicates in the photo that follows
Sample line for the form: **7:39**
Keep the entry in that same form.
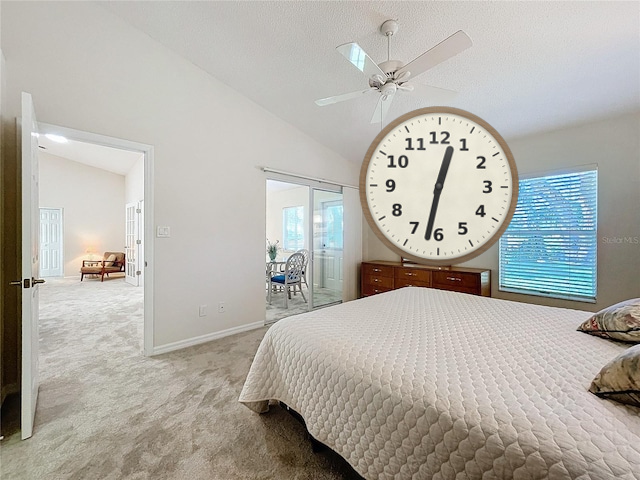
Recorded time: **12:32**
